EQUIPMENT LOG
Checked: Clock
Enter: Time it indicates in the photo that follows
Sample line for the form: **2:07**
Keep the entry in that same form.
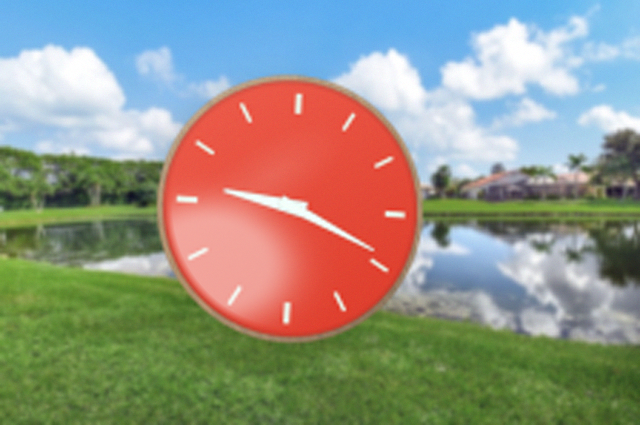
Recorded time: **9:19**
